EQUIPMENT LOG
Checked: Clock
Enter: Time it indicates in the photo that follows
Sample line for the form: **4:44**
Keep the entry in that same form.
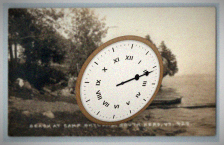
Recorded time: **2:11**
